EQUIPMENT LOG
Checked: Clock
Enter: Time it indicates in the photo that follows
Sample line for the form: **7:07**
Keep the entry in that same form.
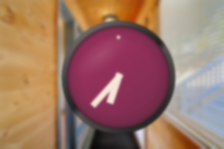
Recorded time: **6:37**
